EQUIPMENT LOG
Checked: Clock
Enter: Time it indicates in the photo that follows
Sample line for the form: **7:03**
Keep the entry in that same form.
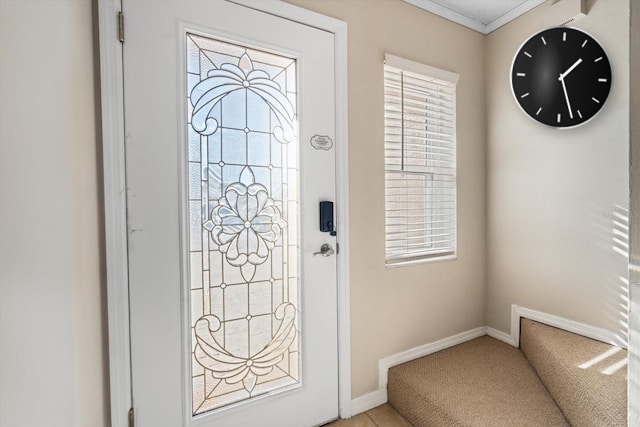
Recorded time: **1:27**
